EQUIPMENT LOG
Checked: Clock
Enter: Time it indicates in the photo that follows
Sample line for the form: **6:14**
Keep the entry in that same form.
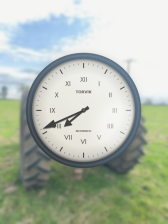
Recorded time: **7:41**
